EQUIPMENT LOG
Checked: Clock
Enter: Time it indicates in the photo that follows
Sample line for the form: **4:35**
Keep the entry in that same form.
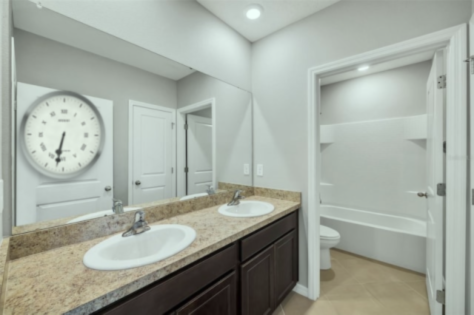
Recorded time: **6:32**
